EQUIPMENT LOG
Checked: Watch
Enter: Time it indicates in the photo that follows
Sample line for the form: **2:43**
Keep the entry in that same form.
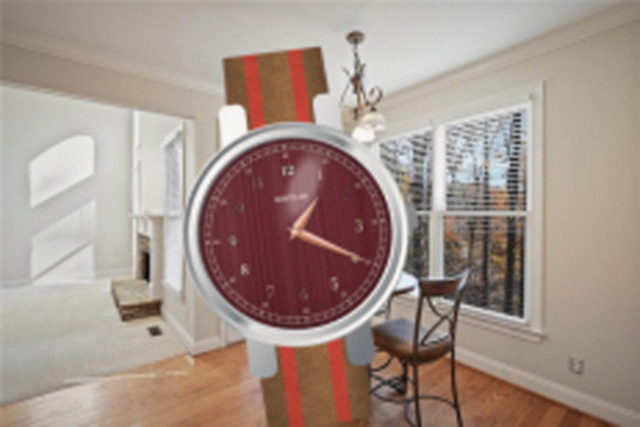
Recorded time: **1:20**
